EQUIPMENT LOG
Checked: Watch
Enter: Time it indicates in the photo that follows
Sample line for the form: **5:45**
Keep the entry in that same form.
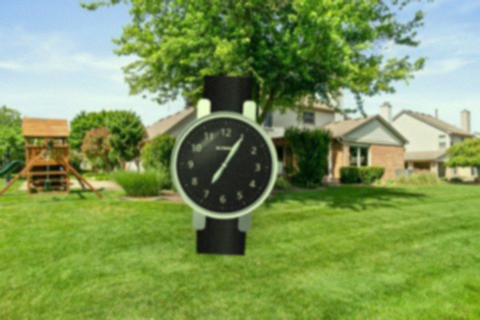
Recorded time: **7:05**
